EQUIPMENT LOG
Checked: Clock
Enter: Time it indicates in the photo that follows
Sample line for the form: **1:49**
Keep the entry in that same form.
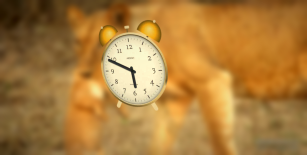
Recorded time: **5:49**
